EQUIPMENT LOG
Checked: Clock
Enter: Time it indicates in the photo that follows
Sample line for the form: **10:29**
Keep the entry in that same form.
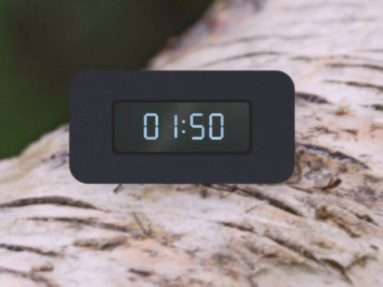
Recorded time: **1:50**
